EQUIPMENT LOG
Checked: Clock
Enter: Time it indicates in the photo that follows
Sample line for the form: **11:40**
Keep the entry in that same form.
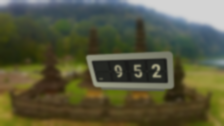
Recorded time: **9:52**
